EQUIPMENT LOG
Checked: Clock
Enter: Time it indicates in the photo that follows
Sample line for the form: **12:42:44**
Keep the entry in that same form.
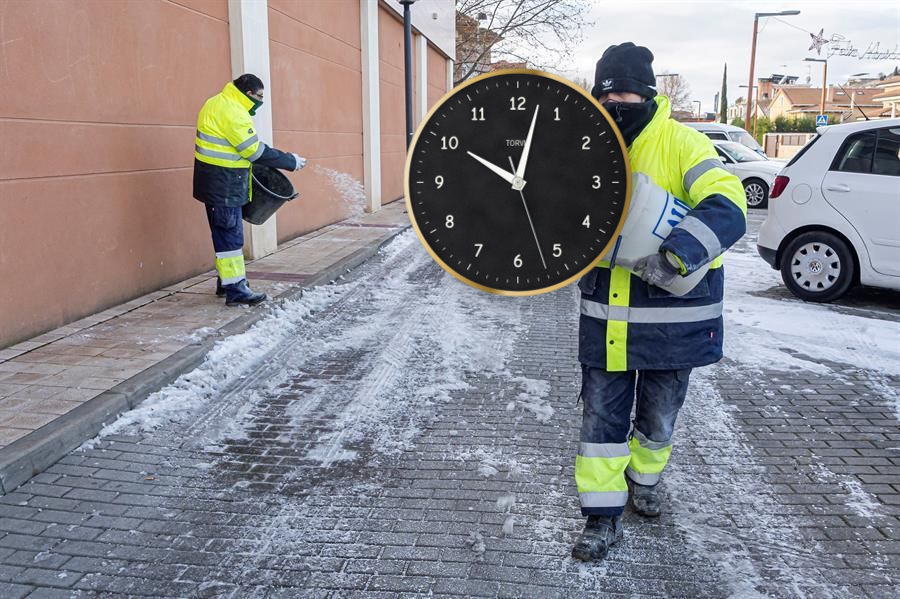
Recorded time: **10:02:27**
